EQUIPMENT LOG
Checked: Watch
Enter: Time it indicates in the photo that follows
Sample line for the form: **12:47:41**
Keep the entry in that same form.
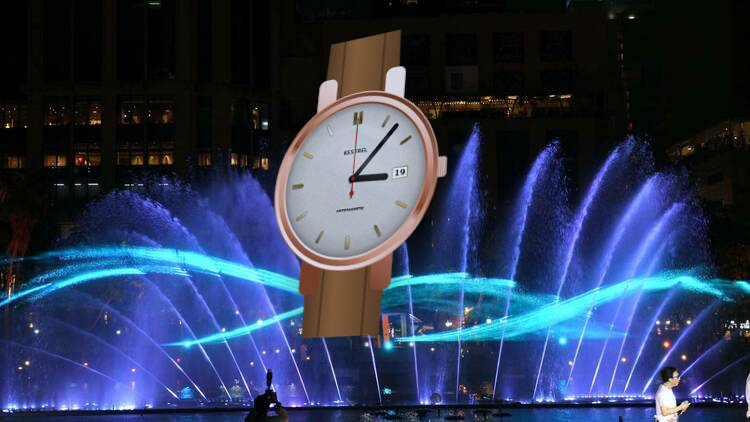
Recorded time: **3:07:00**
